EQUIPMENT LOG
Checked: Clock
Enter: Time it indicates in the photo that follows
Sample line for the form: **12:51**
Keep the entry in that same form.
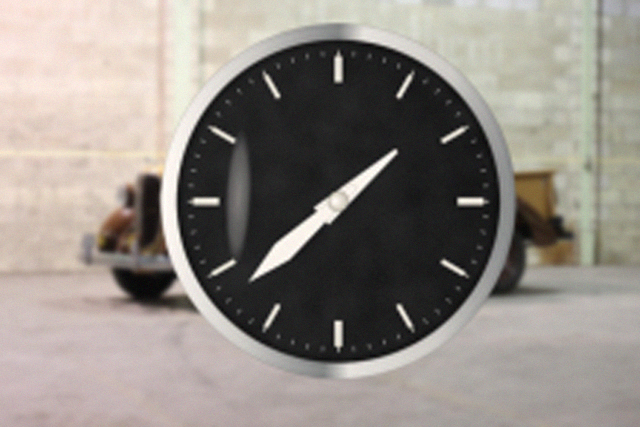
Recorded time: **1:38**
